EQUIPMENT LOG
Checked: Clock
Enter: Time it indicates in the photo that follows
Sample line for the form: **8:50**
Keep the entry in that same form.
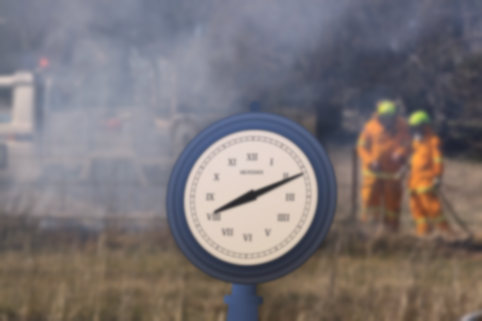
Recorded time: **8:11**
